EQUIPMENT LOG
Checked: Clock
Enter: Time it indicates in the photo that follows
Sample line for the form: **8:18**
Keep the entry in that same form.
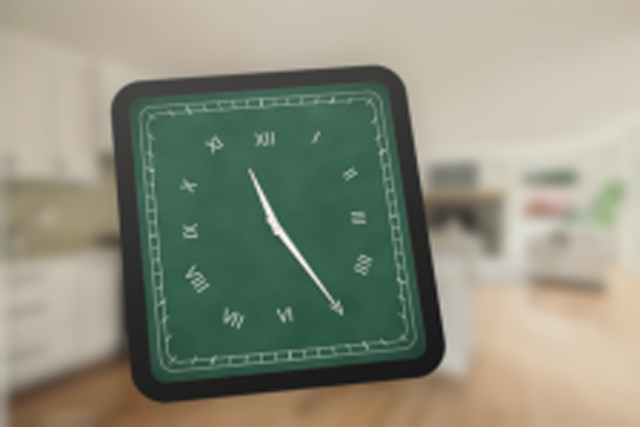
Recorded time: **11:25**
